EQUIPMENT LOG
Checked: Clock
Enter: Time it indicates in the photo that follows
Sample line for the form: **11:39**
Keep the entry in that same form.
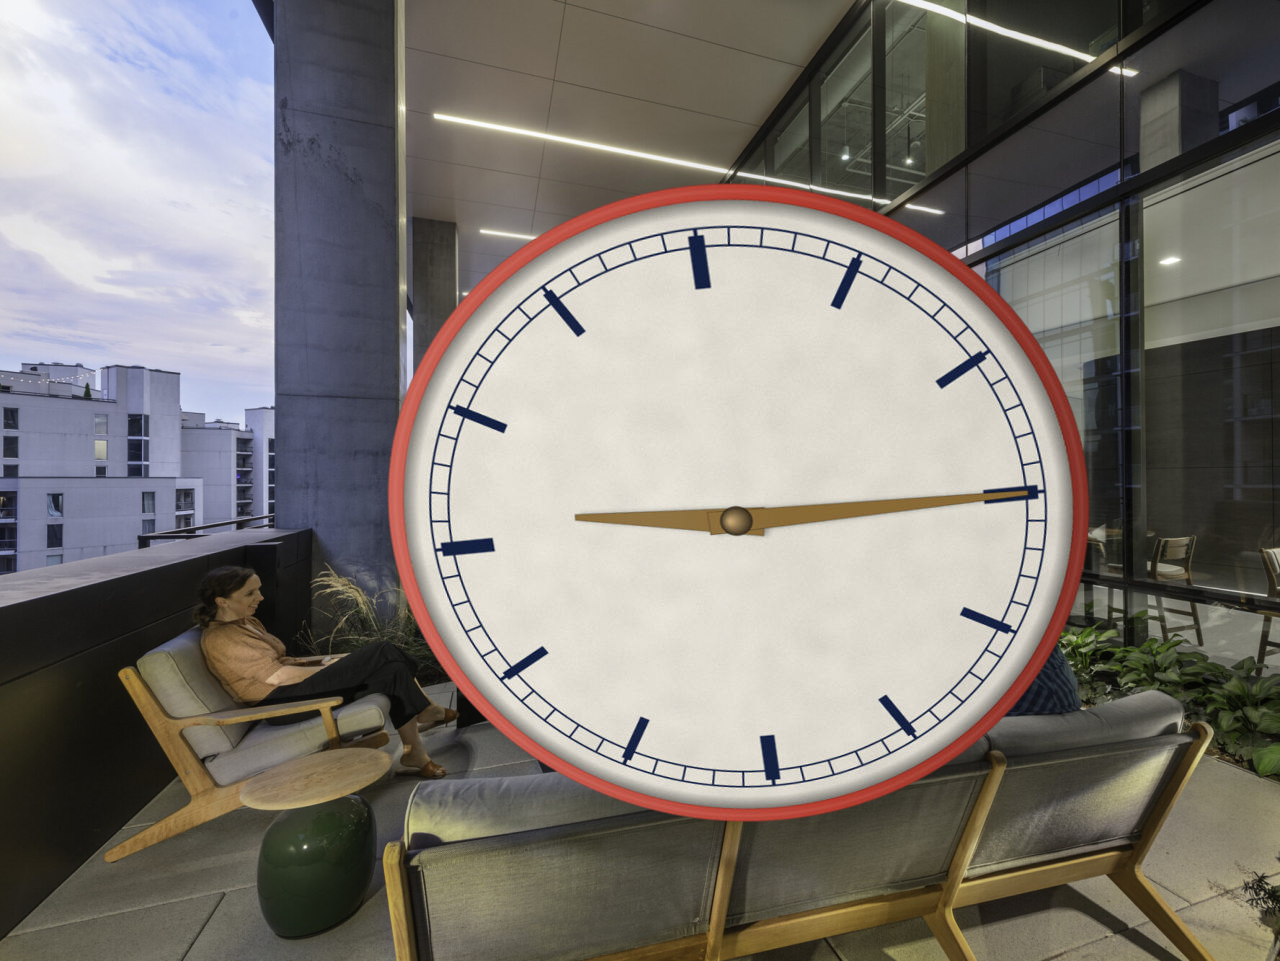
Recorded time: **9:15**
